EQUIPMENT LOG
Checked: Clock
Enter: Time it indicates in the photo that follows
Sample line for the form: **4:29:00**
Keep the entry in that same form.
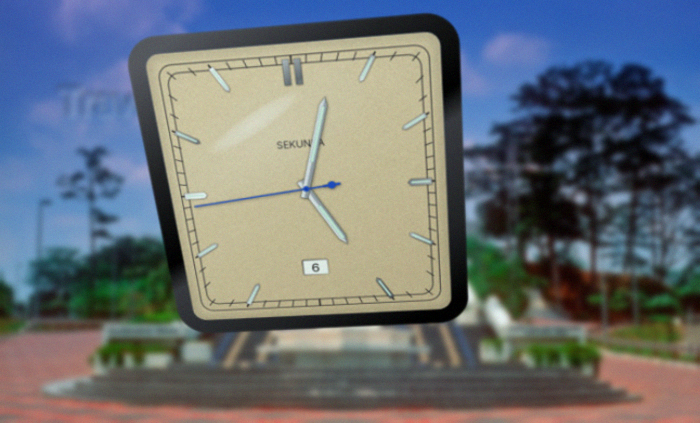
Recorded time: **5:02:44**
